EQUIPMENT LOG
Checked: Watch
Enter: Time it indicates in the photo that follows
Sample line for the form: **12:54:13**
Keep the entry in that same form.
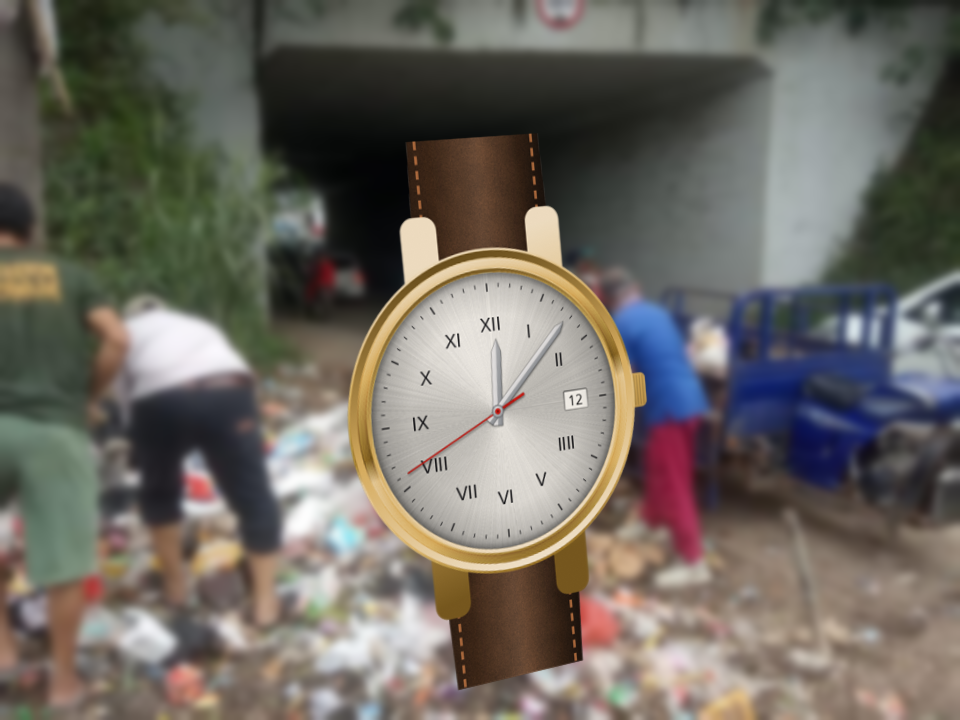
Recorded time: **12:07:41**
